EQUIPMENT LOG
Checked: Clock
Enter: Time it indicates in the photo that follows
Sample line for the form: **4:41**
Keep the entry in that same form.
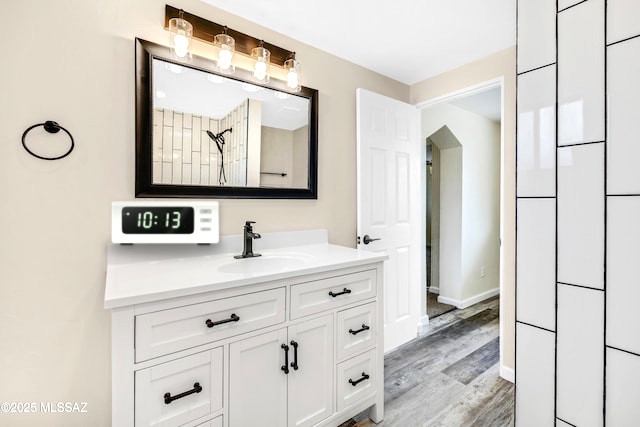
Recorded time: **10:13**
